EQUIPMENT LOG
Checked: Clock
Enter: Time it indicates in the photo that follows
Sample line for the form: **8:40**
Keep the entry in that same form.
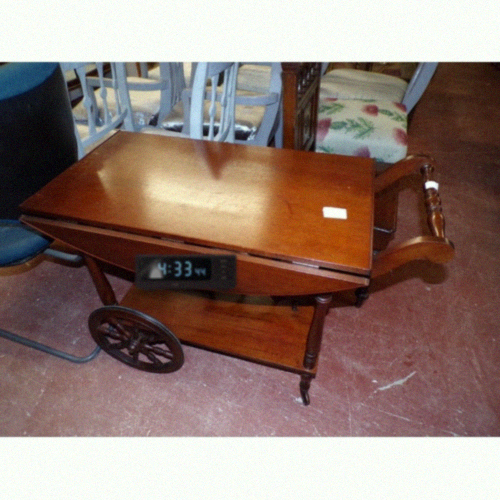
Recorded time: **4:33**
